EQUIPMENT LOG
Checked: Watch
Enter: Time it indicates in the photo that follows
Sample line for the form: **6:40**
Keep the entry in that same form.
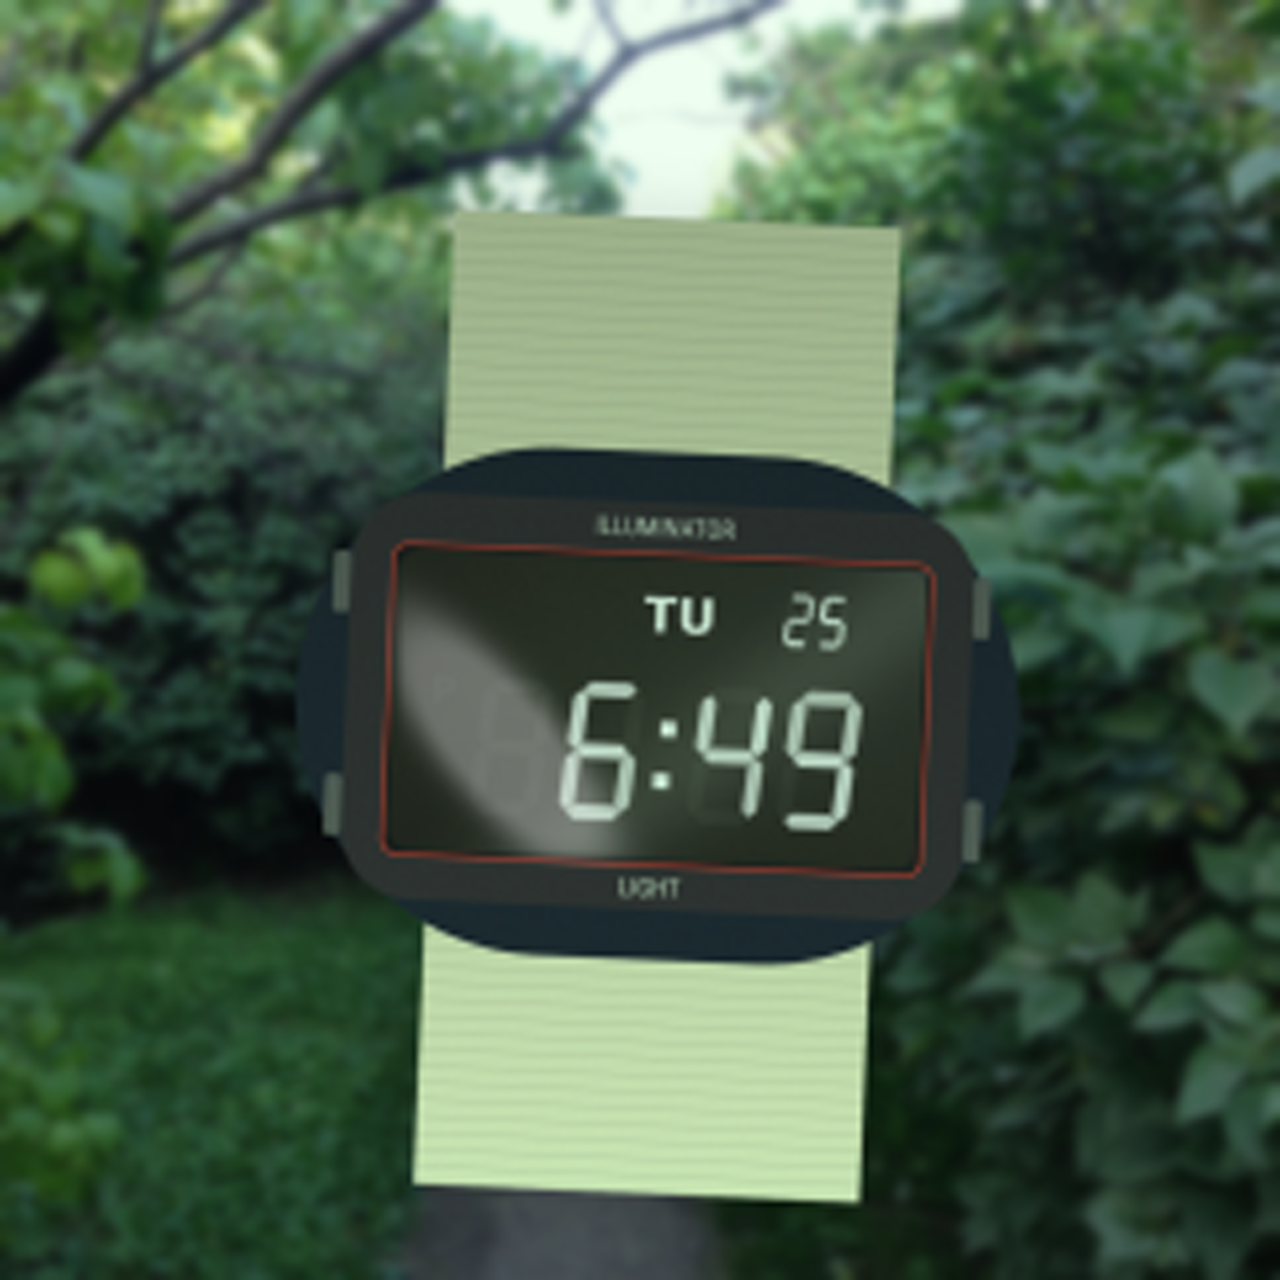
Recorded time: **6:49**
